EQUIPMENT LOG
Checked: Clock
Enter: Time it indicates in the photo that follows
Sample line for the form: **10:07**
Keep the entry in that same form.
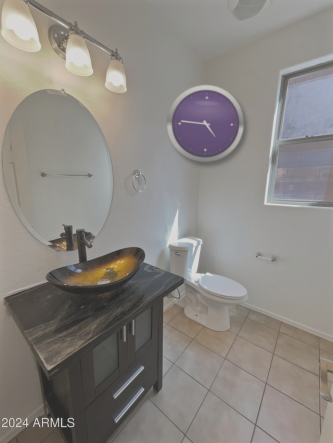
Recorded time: **4:46**
